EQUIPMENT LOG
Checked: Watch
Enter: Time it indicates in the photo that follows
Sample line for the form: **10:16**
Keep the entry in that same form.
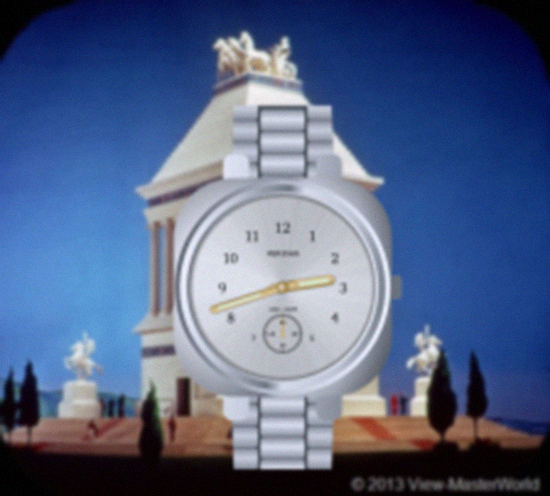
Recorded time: **2:42**
